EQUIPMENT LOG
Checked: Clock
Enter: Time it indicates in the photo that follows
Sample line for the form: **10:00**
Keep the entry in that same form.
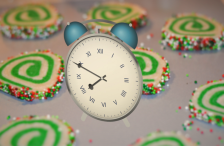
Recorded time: **7:49**
